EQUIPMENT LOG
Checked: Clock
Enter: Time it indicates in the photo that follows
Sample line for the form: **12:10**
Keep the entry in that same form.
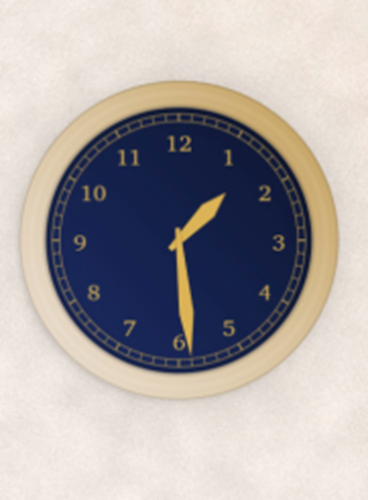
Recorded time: **1:29**
